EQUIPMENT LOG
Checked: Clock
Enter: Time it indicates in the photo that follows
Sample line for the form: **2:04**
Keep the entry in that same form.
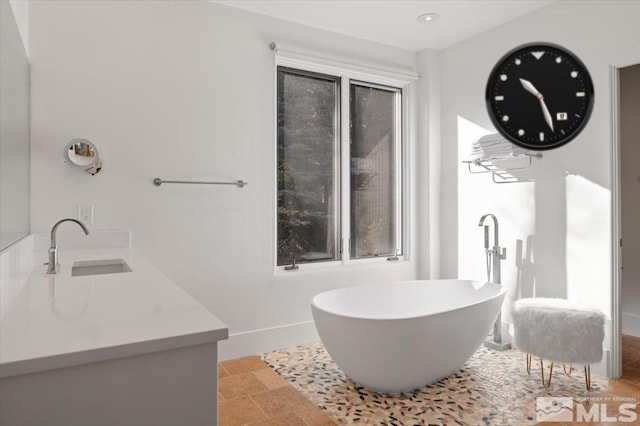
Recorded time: **10:27**
